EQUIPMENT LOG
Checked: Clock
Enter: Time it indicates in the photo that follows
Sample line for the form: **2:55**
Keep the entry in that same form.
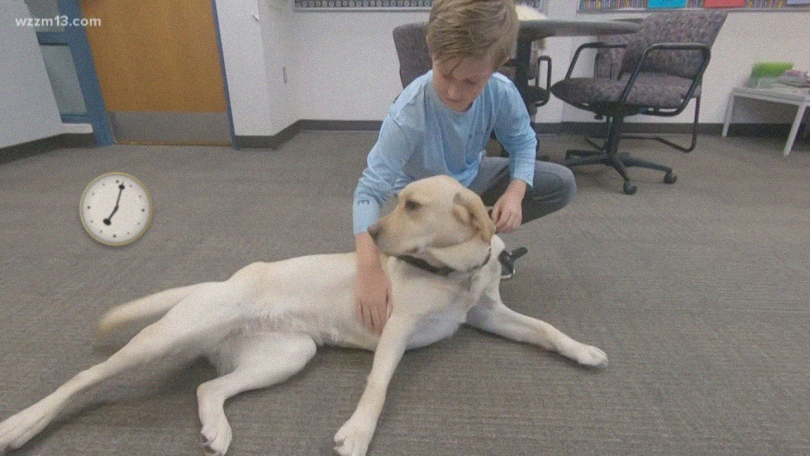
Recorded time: **7:02**
